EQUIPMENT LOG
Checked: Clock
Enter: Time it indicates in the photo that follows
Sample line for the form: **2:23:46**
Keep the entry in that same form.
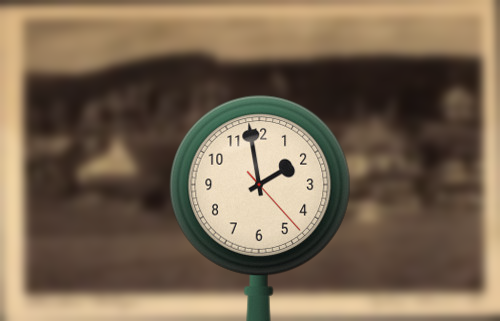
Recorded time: **1:58:23**
